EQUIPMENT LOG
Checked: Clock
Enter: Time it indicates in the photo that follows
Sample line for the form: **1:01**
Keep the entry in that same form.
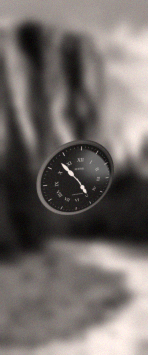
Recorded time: **4:53**
